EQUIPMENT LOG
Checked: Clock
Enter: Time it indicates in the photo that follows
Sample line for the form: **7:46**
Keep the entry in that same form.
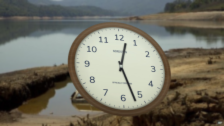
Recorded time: **12:27**
